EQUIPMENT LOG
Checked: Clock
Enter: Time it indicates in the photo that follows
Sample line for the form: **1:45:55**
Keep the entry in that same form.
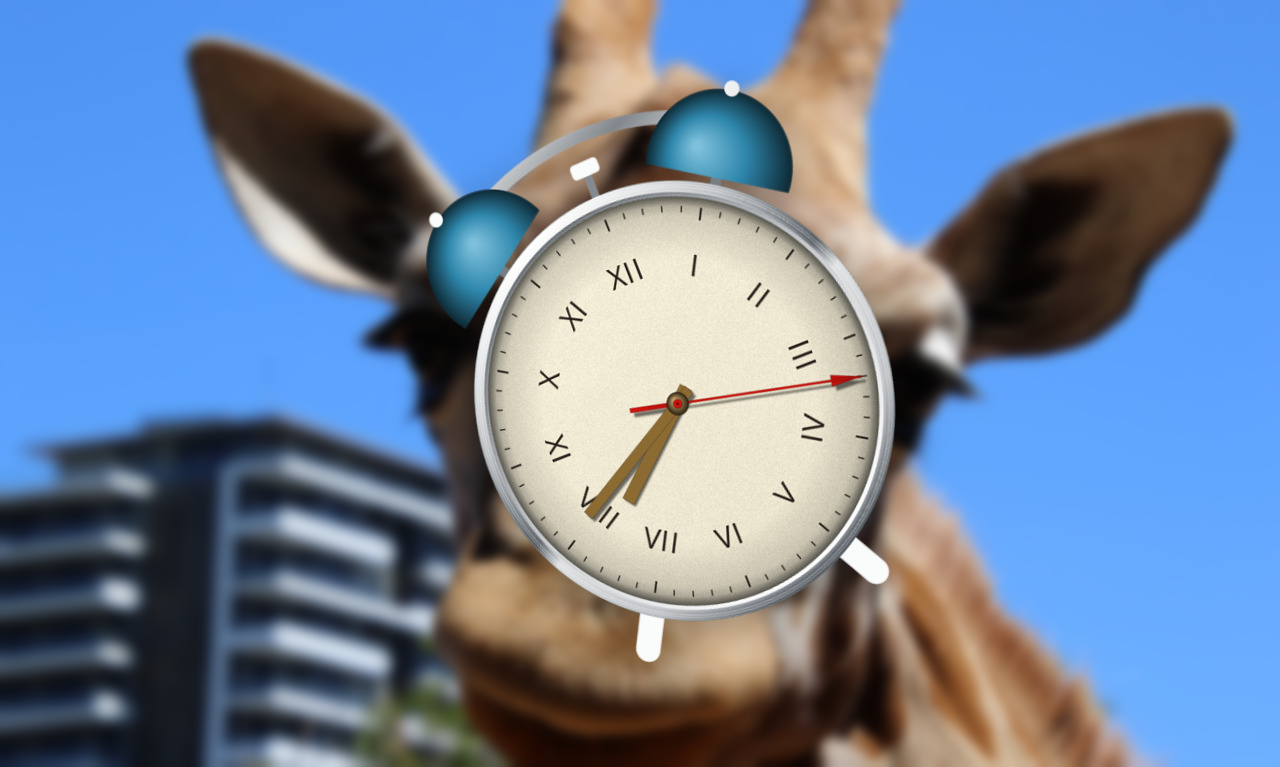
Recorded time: **7:40:17**
